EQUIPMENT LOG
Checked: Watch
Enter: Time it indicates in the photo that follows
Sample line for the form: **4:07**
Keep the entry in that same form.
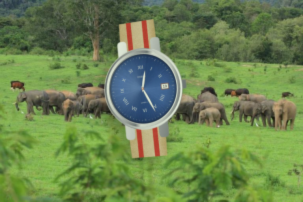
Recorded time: **12:26**
